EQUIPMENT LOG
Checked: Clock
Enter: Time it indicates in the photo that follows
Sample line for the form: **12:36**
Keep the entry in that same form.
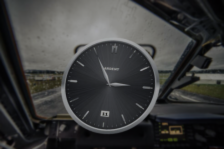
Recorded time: **2:55**
